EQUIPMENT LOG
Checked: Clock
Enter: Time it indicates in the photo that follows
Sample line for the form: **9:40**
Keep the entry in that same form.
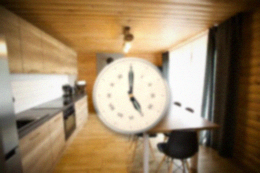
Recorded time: **5:00**
